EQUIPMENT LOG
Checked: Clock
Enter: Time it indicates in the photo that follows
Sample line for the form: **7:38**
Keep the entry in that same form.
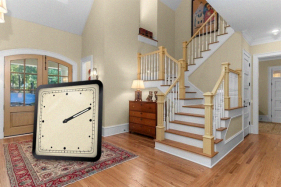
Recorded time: **2:11**
